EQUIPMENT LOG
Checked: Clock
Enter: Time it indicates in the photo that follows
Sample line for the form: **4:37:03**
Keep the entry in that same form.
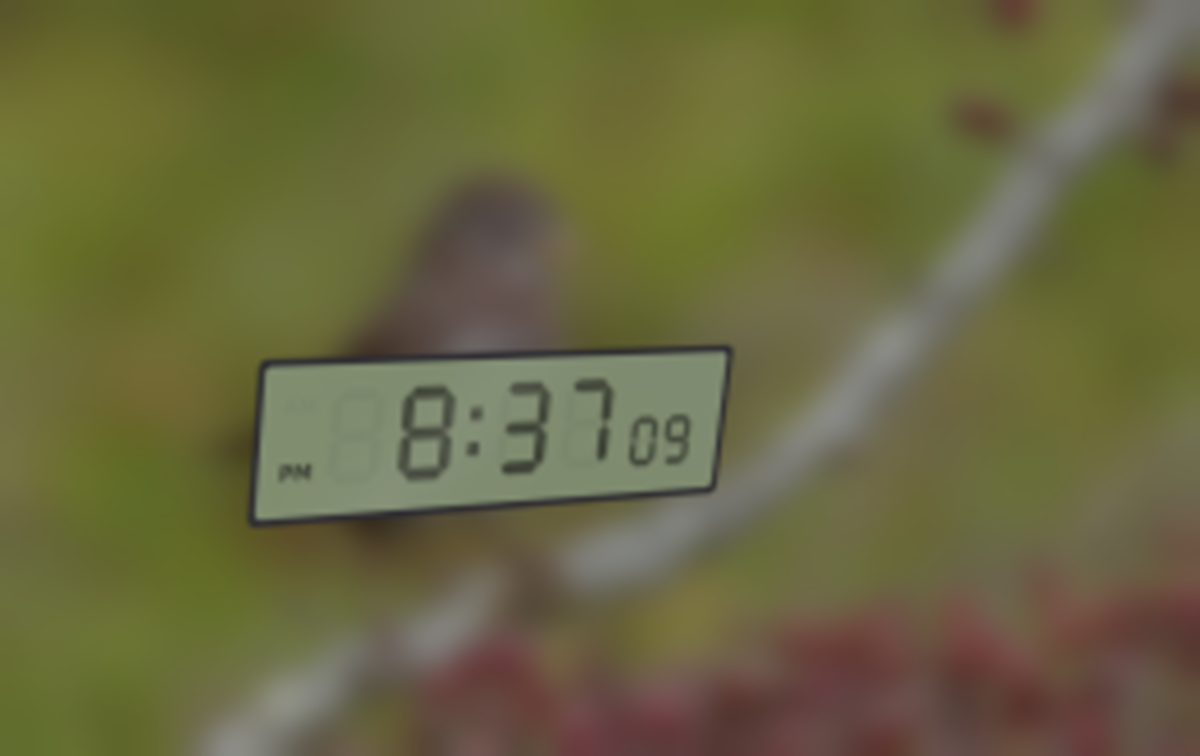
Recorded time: **8:37:09**
